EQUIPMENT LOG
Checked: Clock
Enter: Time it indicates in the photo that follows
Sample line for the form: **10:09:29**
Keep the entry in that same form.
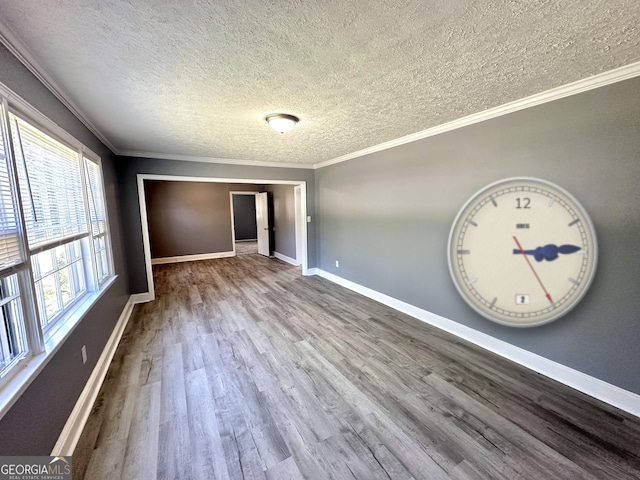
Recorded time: **3:14:25**
